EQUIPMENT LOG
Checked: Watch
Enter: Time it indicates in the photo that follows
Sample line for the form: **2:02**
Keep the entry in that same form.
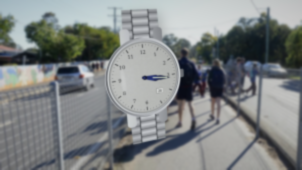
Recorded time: **3:16**
